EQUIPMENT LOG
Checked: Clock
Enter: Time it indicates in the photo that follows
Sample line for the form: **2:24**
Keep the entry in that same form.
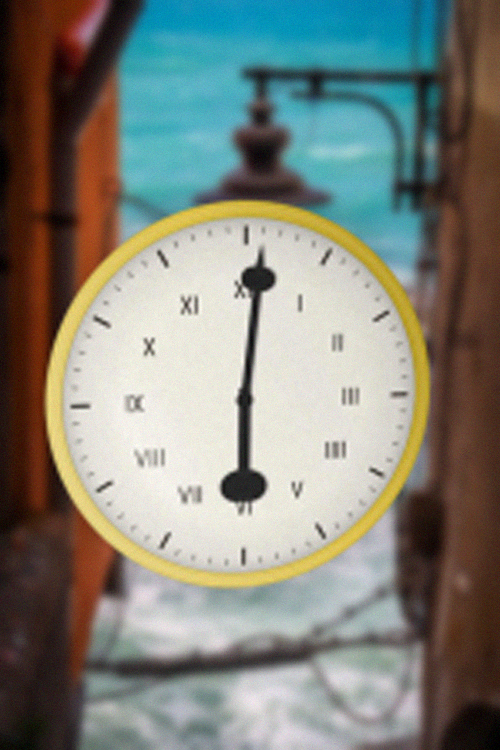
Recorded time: **6:01**
